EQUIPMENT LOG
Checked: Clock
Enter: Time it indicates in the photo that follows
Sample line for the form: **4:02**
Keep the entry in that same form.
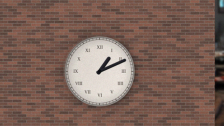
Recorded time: **1:11**
